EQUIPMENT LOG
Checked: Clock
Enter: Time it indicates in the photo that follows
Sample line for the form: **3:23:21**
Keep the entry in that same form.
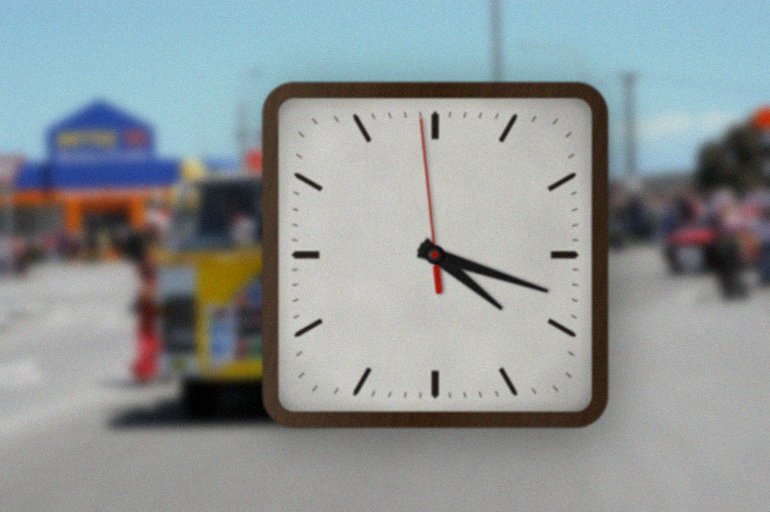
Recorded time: **4:17:59**
